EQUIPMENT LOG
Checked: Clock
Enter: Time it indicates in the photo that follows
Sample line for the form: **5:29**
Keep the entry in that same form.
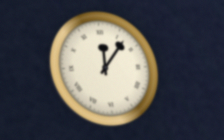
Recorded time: **12:07**
